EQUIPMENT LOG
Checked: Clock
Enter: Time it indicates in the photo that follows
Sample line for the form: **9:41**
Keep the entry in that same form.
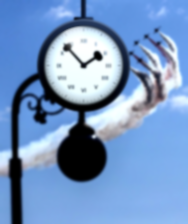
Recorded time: **1:53**
